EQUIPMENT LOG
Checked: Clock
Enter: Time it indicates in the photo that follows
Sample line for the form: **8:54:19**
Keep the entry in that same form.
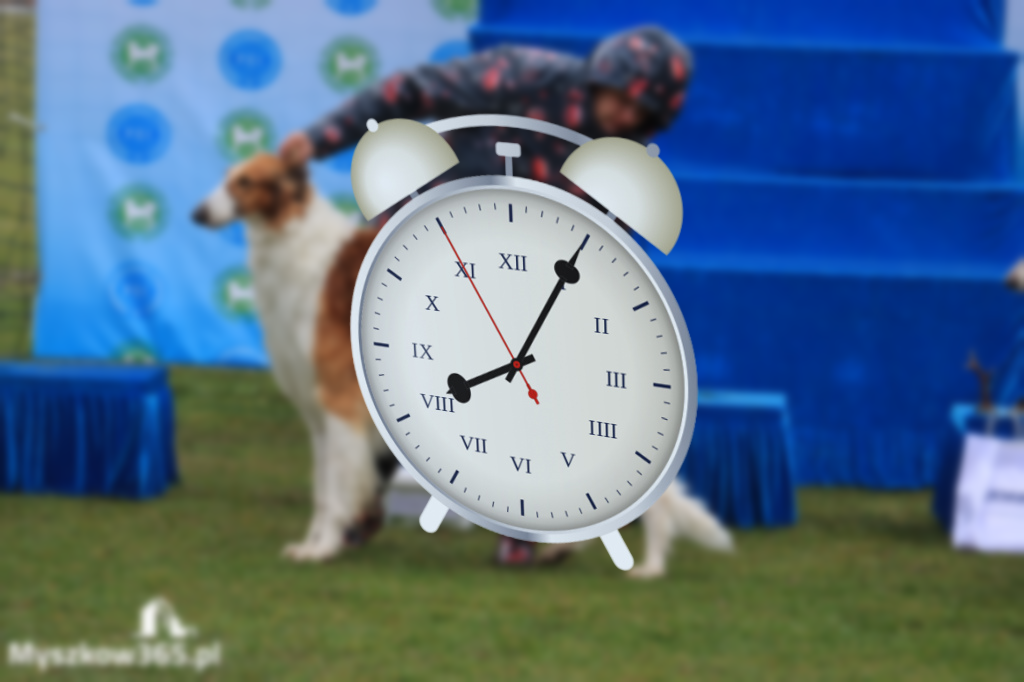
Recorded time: **8:04:55**
